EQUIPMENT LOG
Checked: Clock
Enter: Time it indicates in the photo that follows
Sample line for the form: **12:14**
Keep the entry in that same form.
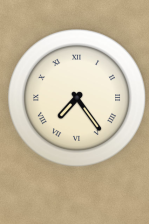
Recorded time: **7:24**
